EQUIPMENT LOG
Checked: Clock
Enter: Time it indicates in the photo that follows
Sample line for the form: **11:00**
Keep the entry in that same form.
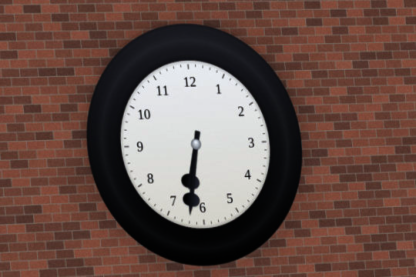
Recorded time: **6:32**
